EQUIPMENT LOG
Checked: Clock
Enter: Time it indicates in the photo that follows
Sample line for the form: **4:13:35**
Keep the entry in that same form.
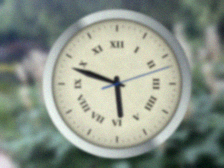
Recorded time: **5:48:12**
